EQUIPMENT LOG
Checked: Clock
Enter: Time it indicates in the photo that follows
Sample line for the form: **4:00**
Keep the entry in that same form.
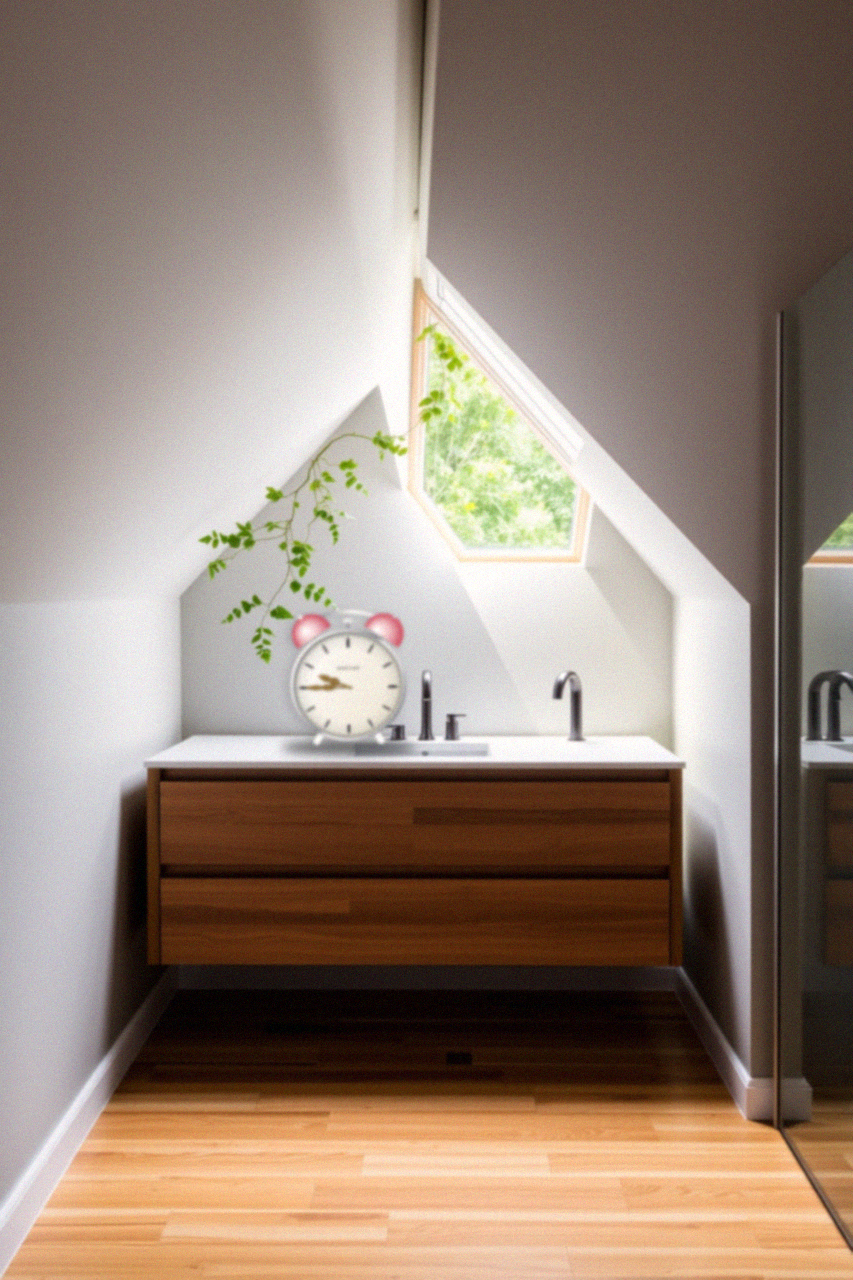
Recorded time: **9:45**
